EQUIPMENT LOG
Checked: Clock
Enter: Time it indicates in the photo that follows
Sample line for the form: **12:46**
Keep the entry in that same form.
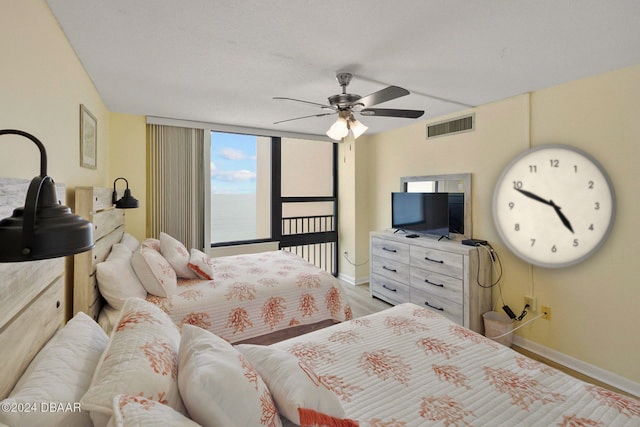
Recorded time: **4:49**
